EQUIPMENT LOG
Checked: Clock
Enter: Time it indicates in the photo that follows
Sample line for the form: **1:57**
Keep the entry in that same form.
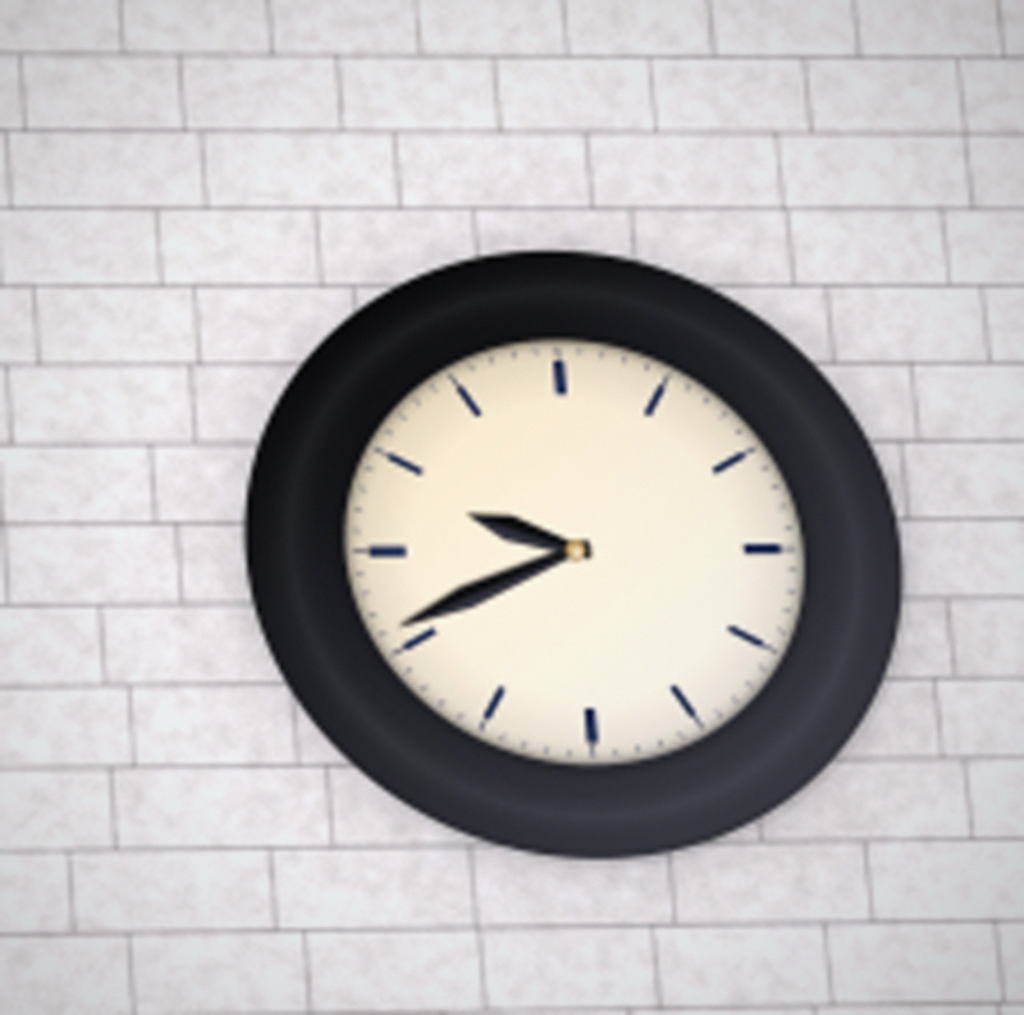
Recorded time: **9:41**
